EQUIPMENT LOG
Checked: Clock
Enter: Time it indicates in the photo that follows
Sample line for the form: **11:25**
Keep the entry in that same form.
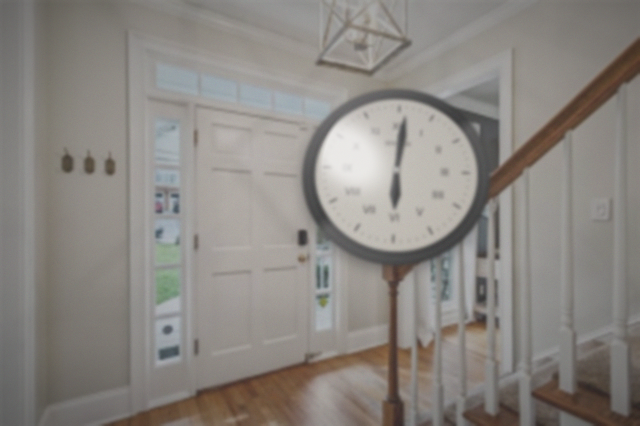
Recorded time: **6:01**
